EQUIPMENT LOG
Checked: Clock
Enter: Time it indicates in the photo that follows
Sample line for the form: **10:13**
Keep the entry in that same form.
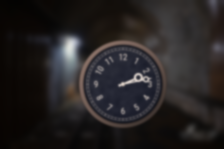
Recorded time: **2:13**
